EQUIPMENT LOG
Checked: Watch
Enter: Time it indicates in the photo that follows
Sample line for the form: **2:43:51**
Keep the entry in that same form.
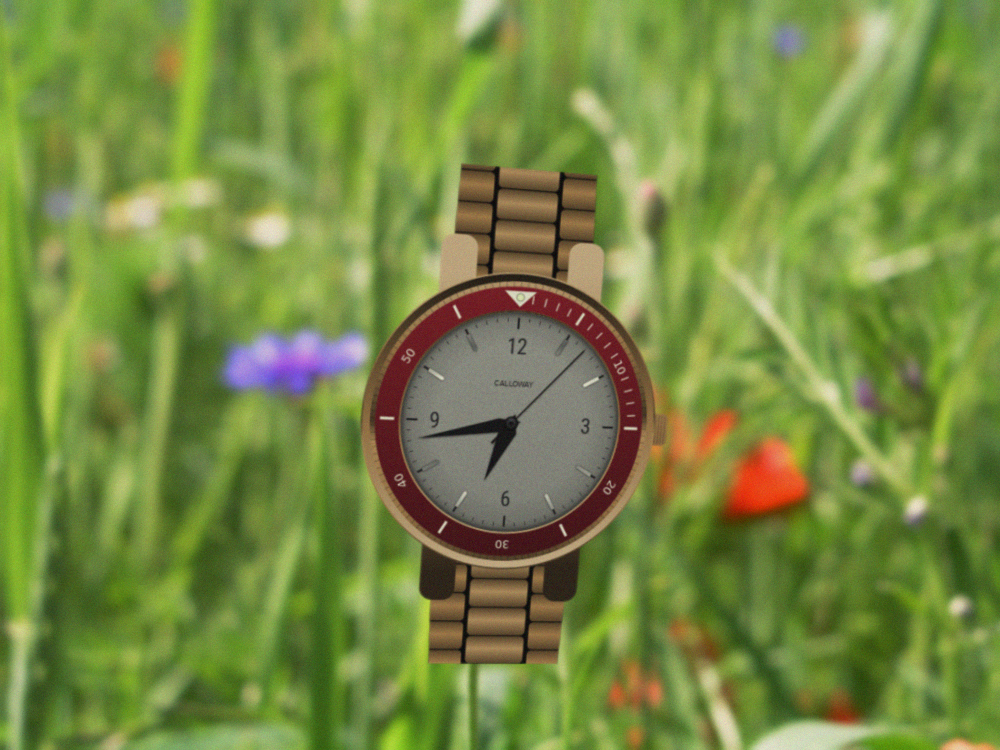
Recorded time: **6:43:07**
